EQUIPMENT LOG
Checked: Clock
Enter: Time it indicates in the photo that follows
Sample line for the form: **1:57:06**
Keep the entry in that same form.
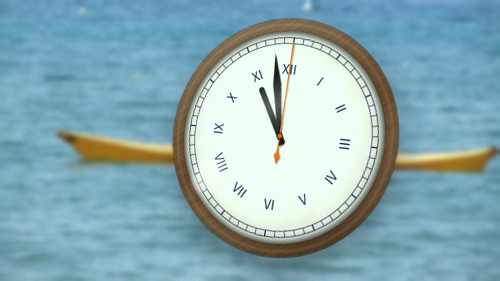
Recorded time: **10:58:00**
